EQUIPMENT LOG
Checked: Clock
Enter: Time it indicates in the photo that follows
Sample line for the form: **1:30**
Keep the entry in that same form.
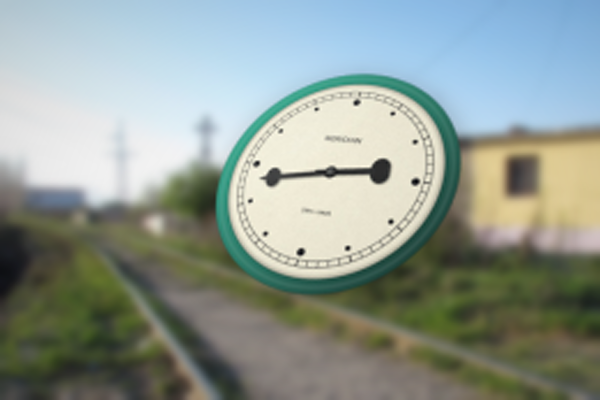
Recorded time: **2:43**
